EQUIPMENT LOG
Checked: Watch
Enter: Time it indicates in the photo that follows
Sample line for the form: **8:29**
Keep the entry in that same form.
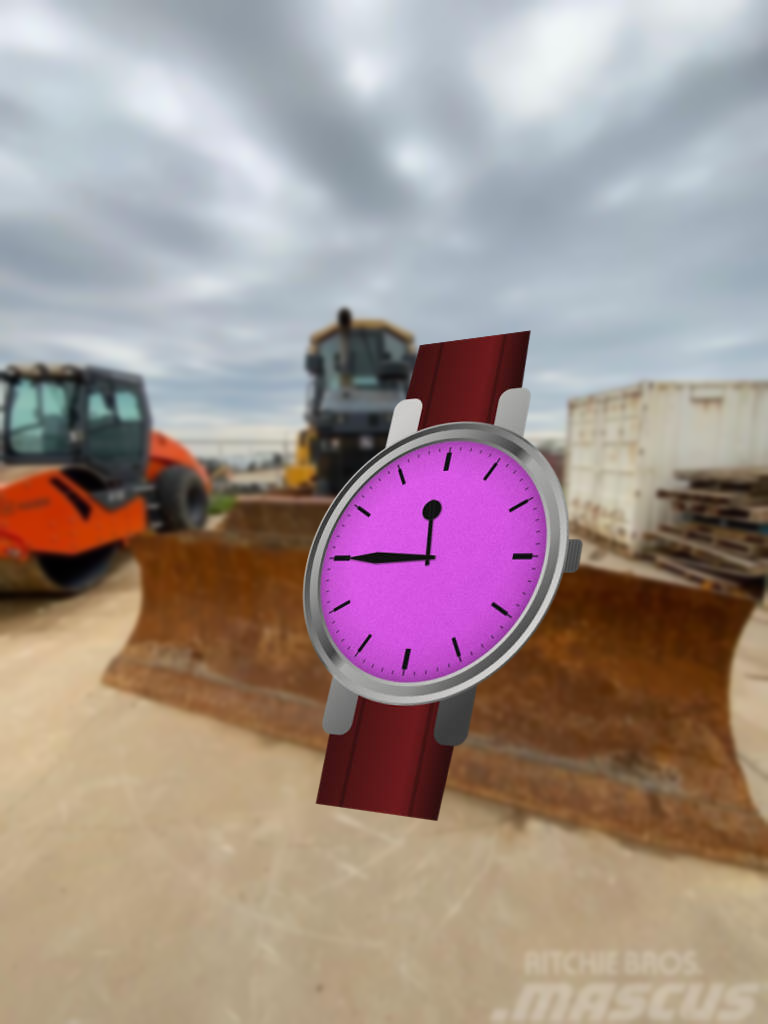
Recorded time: **11:45**
